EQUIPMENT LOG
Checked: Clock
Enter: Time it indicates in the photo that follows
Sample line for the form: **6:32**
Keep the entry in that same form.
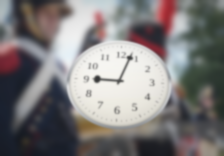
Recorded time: **9:03**
